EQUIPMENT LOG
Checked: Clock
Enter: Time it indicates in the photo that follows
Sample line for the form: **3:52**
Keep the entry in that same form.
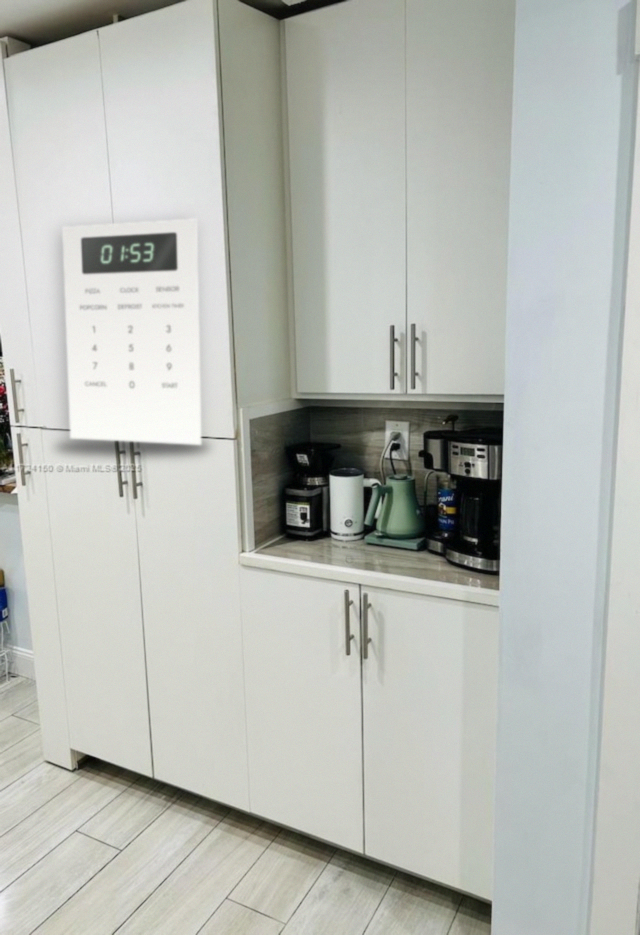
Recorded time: **1:53**
